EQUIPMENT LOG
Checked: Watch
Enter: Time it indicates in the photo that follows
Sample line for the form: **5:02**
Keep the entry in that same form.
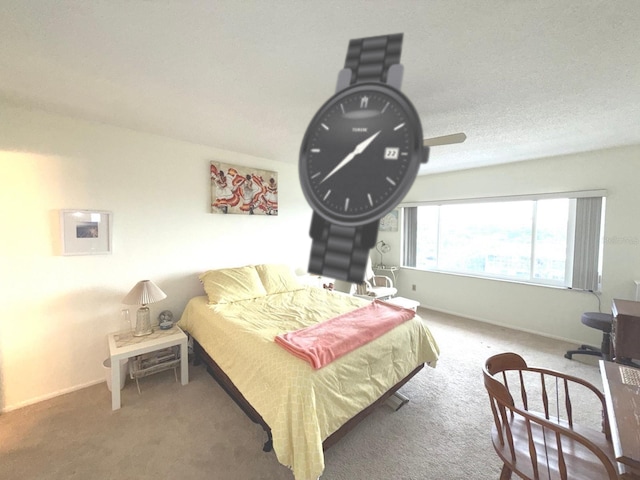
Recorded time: **1:38**
